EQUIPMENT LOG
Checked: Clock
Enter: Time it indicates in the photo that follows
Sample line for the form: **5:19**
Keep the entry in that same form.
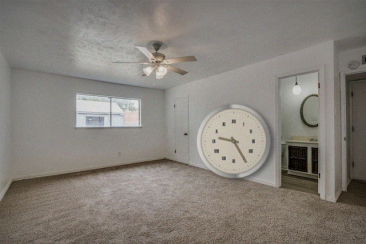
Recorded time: **9:25**
